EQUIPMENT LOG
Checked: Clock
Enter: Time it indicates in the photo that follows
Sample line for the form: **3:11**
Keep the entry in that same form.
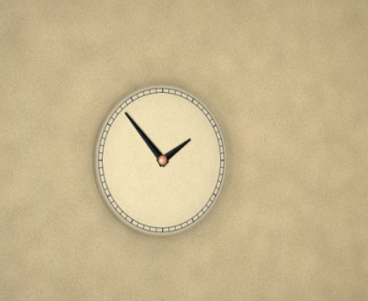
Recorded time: **1:53**
